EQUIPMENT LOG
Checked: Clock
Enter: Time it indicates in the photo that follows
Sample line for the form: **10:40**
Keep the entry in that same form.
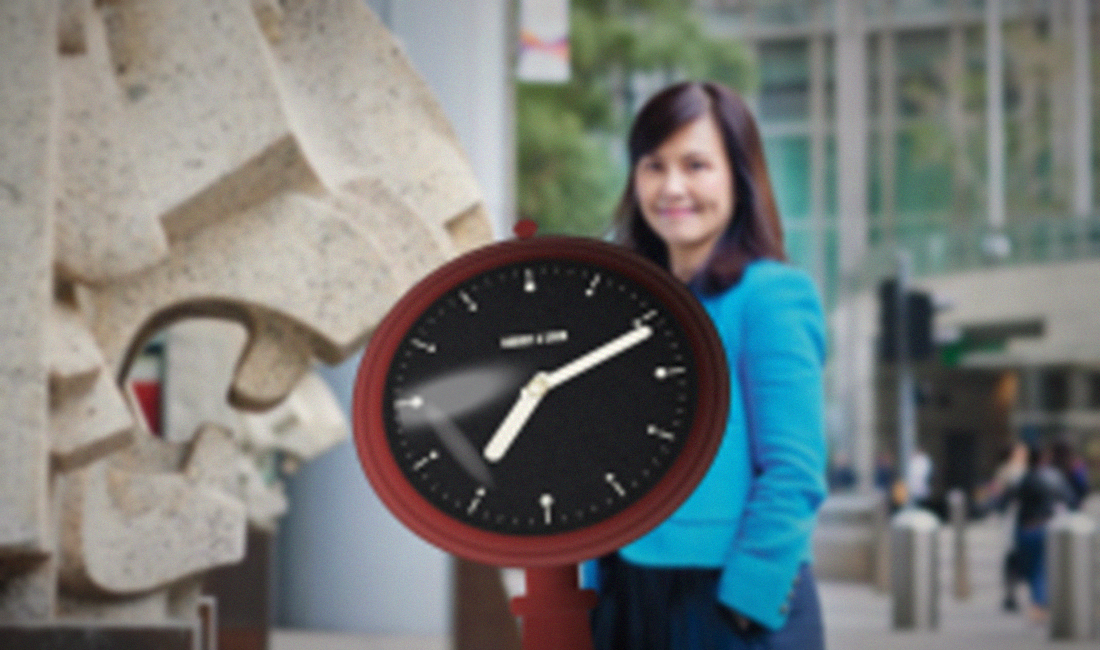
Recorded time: **7:11**
